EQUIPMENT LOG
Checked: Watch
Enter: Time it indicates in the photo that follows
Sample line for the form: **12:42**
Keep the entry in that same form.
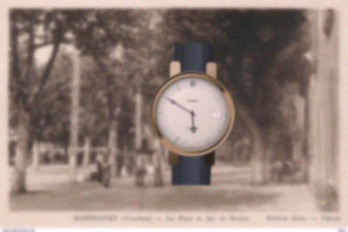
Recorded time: **5:50**
